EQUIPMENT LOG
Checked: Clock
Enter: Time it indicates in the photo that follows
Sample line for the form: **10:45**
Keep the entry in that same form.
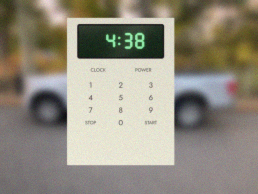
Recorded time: **4:38**
